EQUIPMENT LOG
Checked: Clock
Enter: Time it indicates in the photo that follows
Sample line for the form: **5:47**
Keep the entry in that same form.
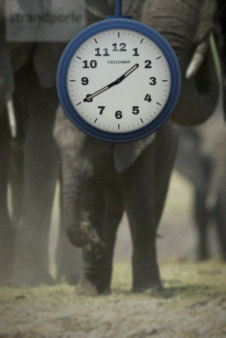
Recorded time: **1:40**
